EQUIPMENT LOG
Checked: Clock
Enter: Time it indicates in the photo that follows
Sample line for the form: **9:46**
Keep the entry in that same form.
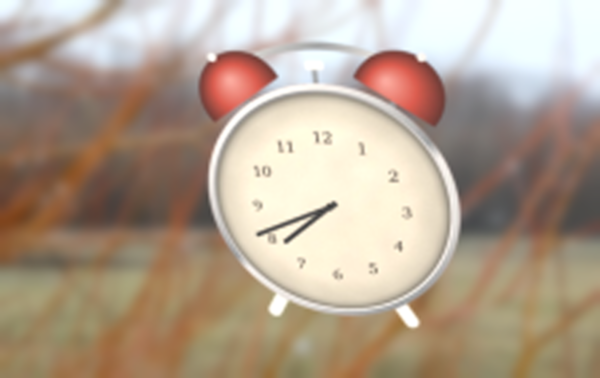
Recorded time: **7:41**
